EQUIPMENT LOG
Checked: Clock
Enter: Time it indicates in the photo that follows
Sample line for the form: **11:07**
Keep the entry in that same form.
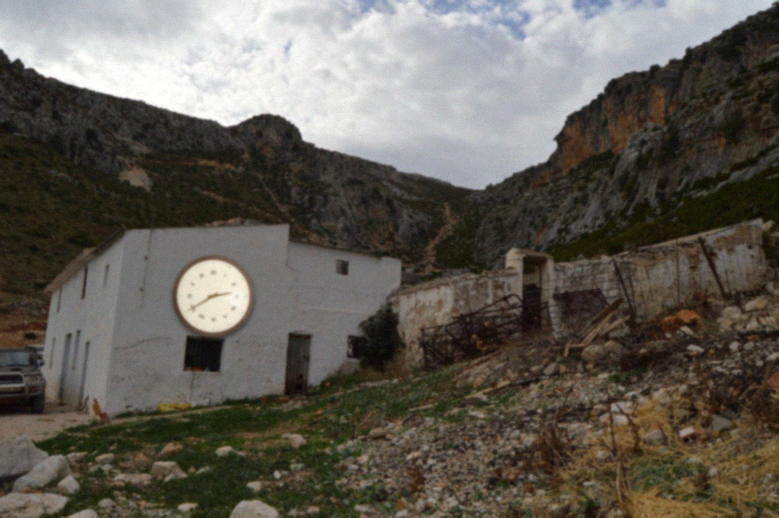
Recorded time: **2:40**
